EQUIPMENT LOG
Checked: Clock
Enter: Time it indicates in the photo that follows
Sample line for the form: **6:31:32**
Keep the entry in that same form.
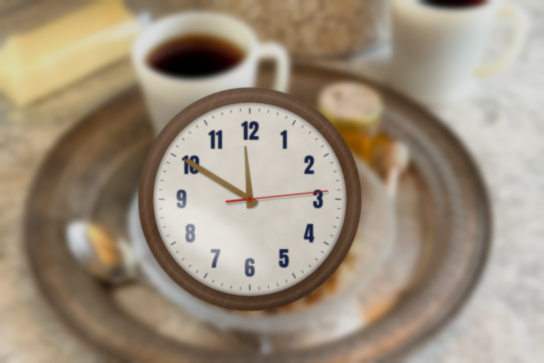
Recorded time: **11:50:14**
